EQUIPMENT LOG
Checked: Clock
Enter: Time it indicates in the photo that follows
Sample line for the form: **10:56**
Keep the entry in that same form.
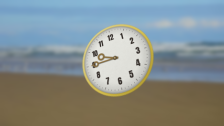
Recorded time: **9:45**
